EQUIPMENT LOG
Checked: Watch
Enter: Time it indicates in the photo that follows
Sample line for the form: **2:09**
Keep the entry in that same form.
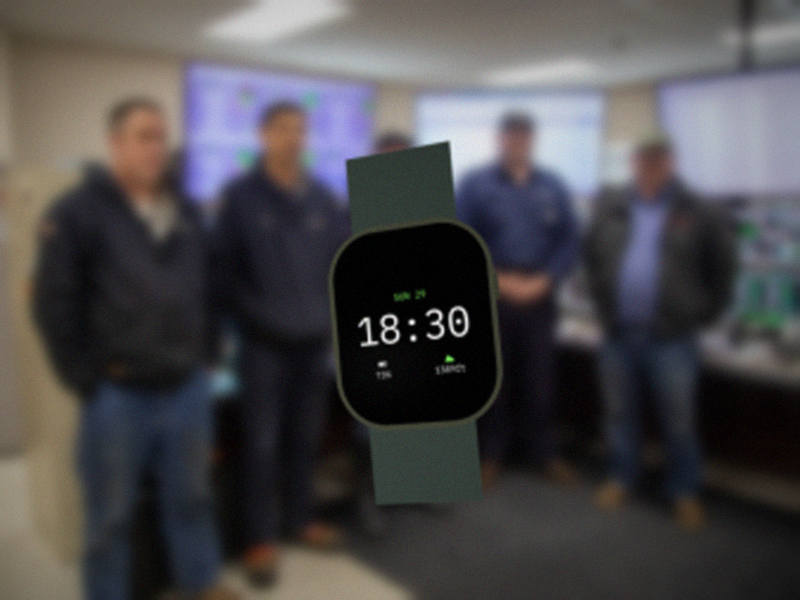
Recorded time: **18:30**
